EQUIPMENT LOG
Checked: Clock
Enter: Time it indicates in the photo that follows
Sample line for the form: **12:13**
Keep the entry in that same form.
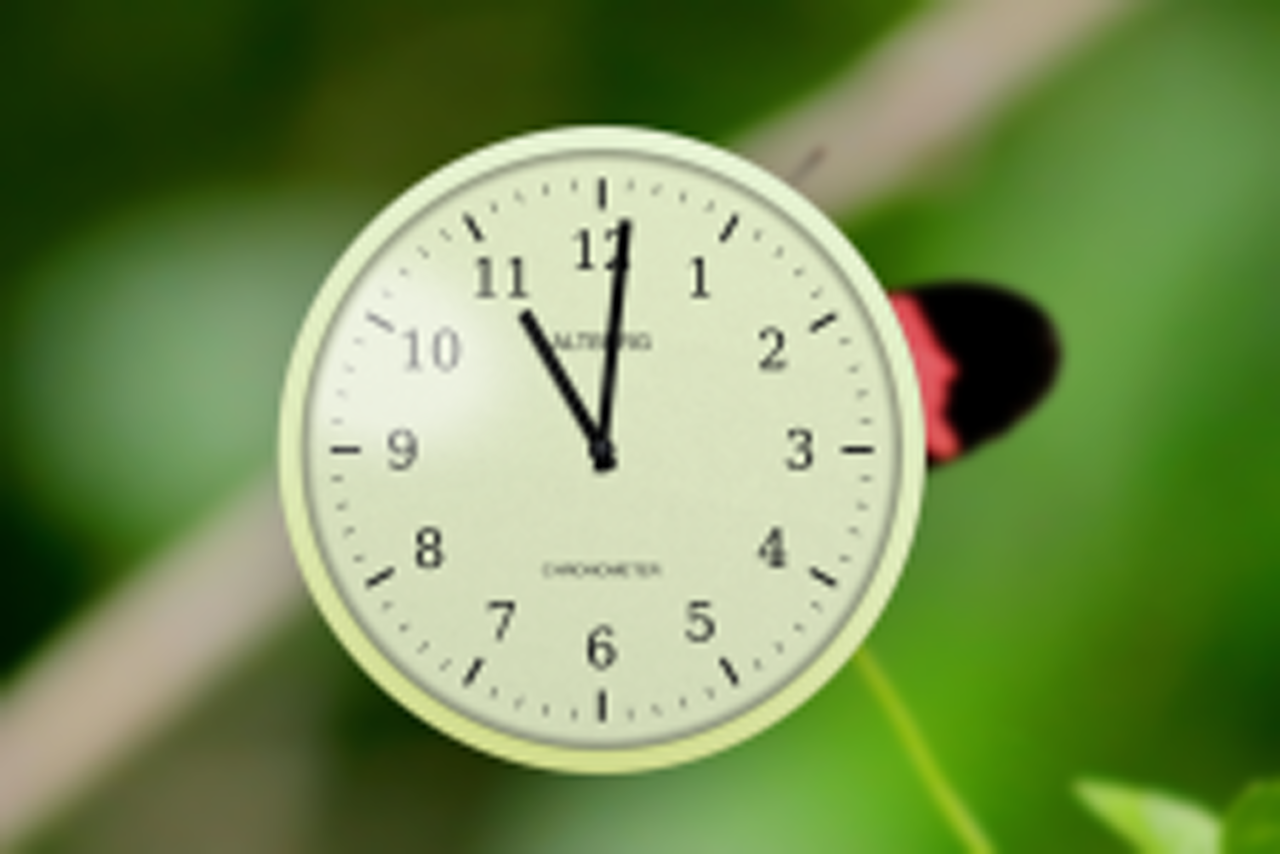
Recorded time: **11:01**
